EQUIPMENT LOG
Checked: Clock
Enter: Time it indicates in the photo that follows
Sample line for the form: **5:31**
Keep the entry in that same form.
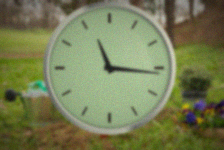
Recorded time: **11:16**
